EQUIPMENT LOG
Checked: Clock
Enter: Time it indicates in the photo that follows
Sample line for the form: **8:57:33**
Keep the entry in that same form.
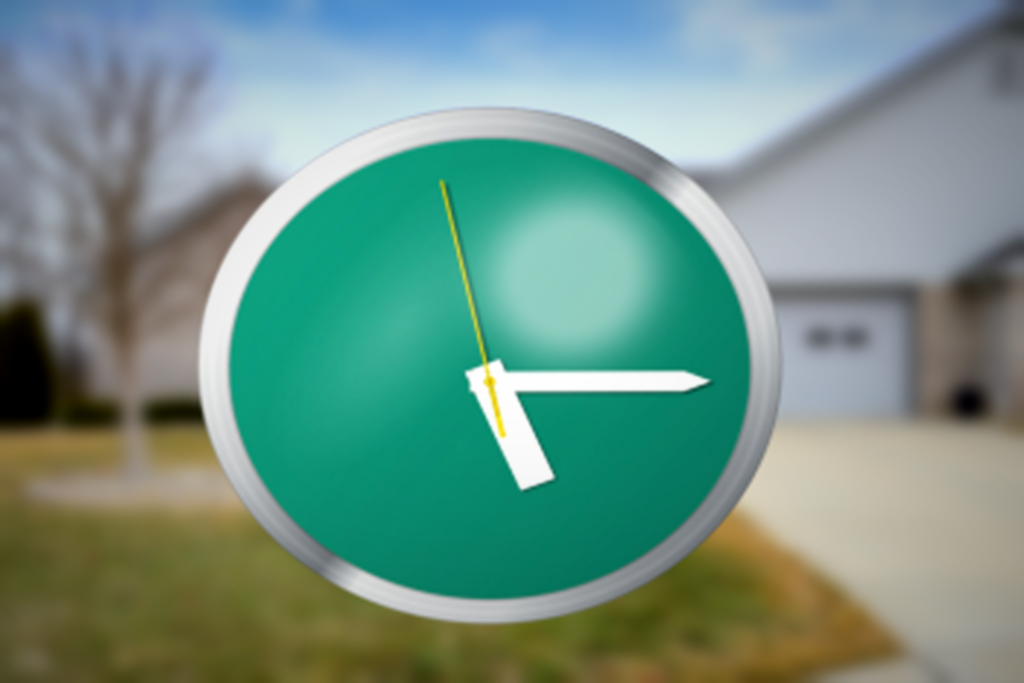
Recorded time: **5:14:58**
